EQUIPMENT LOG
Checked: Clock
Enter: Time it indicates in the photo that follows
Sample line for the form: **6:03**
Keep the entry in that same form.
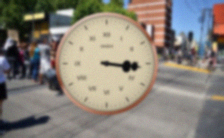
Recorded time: **3:16**
